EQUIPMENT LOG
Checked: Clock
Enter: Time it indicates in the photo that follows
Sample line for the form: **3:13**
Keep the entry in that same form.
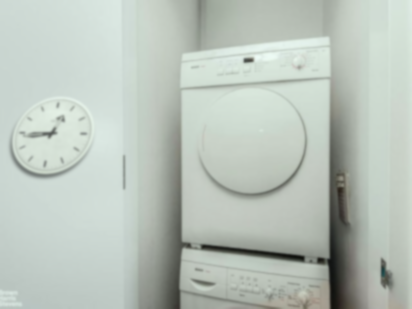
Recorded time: **12:44**
